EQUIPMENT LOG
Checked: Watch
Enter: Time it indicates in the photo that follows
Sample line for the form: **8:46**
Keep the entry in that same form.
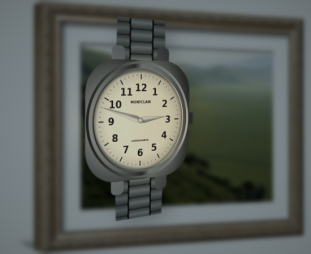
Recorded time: **2:48**
